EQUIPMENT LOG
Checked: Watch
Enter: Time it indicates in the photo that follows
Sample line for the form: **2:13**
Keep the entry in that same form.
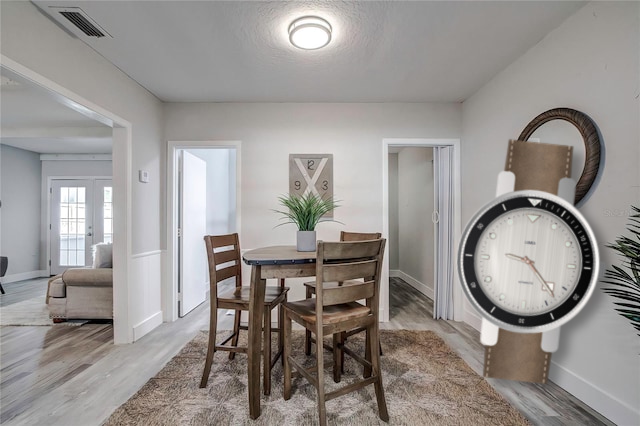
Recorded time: **9:23**
